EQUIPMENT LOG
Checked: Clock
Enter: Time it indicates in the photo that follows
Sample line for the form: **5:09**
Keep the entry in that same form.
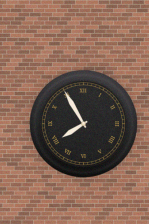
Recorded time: **7:55**
